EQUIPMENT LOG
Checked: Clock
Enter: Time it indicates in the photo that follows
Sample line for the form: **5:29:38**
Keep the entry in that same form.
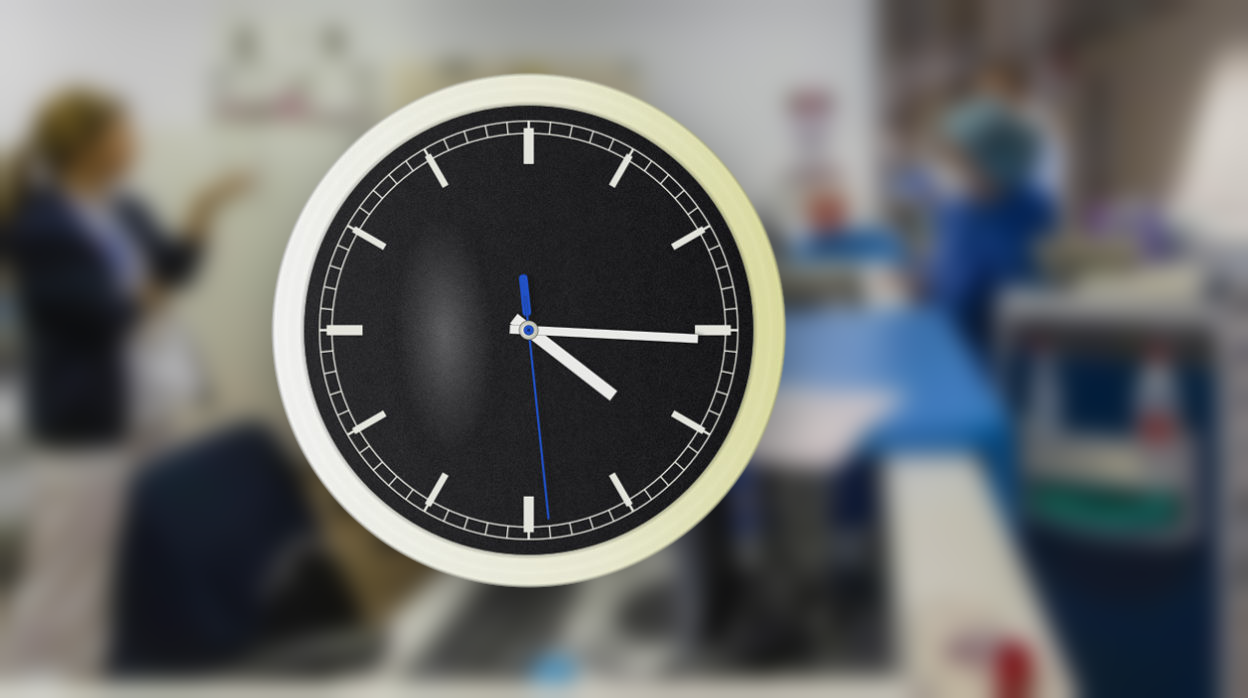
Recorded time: **4:15:29**
